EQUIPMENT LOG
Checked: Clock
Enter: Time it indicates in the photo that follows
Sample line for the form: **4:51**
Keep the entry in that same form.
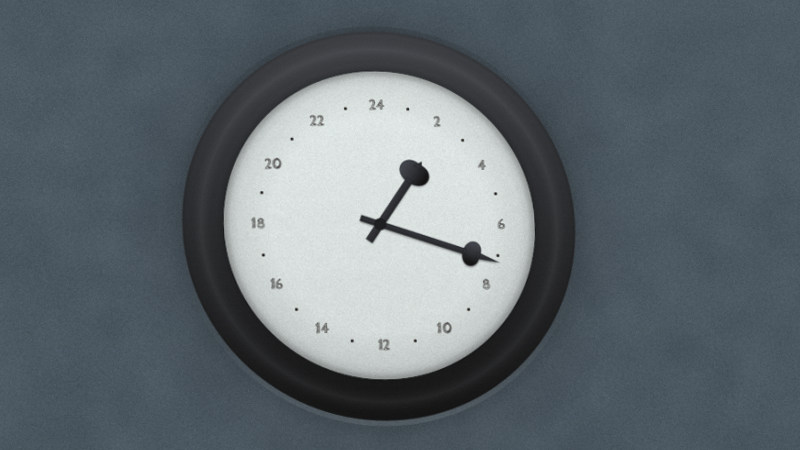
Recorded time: **2:18**
